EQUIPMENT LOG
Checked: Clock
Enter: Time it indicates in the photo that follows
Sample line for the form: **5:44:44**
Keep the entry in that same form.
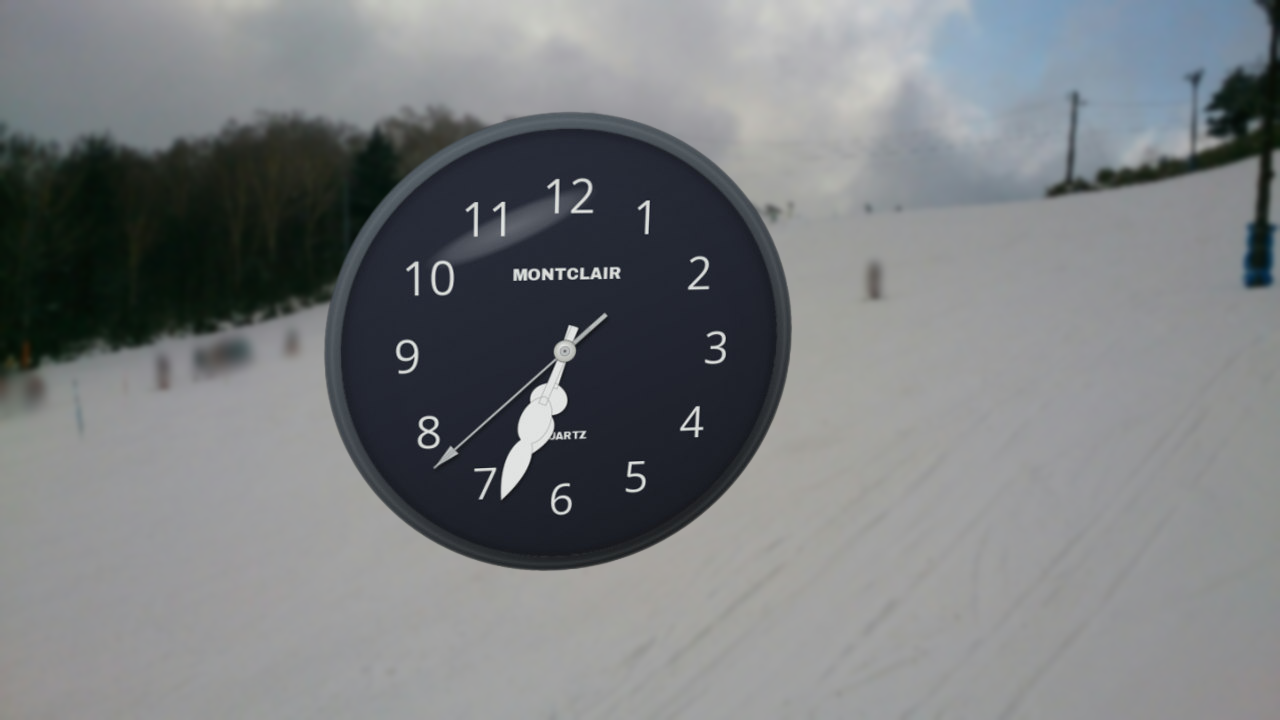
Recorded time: **6:33:38**
